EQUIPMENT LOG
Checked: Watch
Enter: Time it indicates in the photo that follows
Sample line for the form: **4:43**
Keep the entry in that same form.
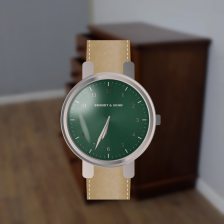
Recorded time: **6:34**
